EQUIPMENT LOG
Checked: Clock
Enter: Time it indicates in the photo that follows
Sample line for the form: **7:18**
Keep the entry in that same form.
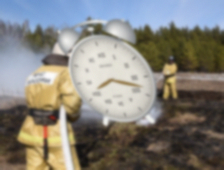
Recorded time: **8:18**
